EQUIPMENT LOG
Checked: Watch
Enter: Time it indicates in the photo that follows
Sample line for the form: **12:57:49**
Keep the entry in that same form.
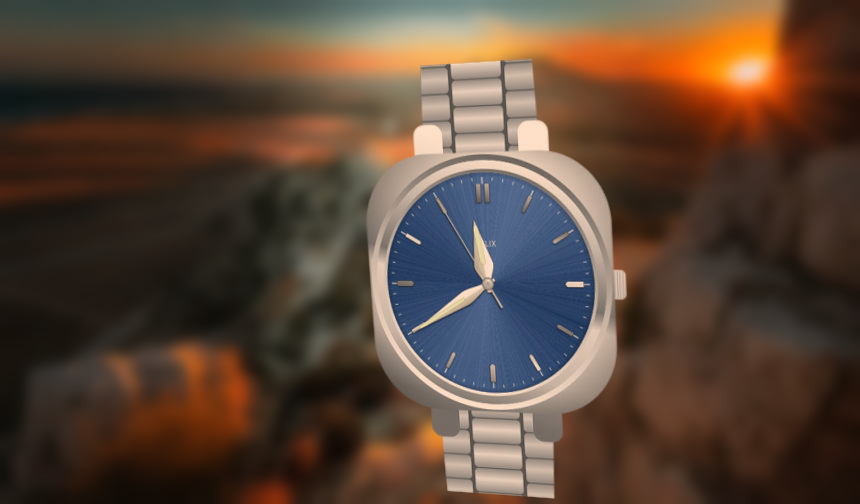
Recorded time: **11:39:55**
